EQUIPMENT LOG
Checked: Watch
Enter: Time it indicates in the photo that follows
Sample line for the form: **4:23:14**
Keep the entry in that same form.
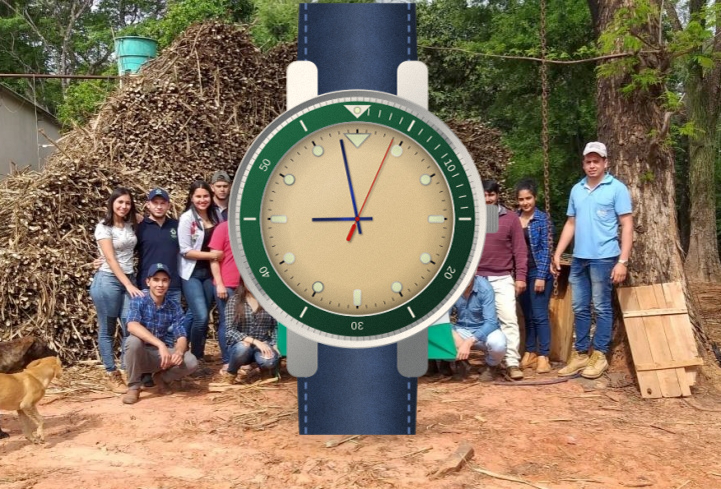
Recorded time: **8:58:04**
